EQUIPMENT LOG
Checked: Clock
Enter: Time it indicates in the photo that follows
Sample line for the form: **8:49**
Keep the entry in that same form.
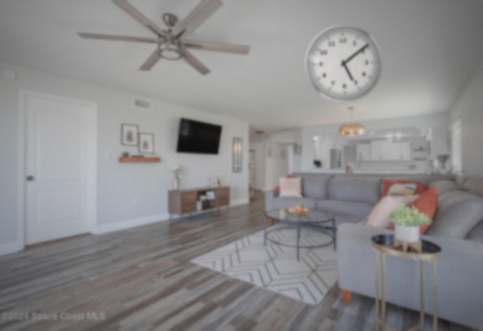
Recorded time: **5:09**
